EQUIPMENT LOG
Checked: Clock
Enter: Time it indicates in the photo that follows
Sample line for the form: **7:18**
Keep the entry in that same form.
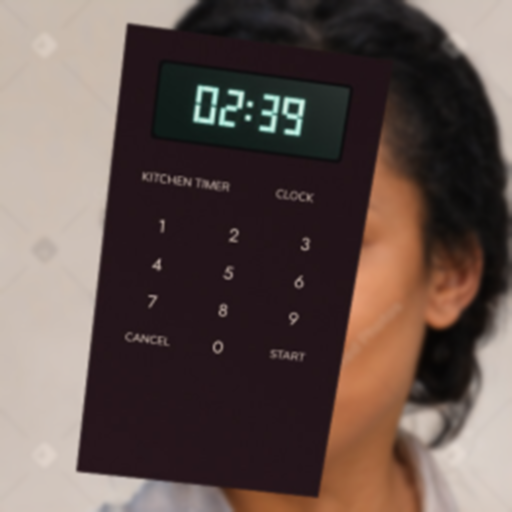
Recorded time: **2:39**
